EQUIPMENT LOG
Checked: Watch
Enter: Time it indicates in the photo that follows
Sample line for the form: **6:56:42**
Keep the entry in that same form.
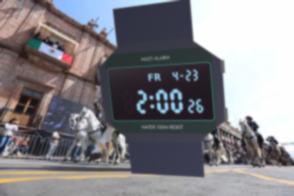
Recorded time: **2:00:26**
